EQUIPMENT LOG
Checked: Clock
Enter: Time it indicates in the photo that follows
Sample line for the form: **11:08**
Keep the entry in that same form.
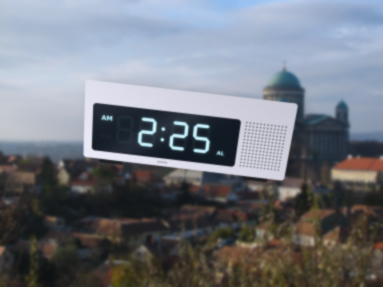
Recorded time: **2:25**
